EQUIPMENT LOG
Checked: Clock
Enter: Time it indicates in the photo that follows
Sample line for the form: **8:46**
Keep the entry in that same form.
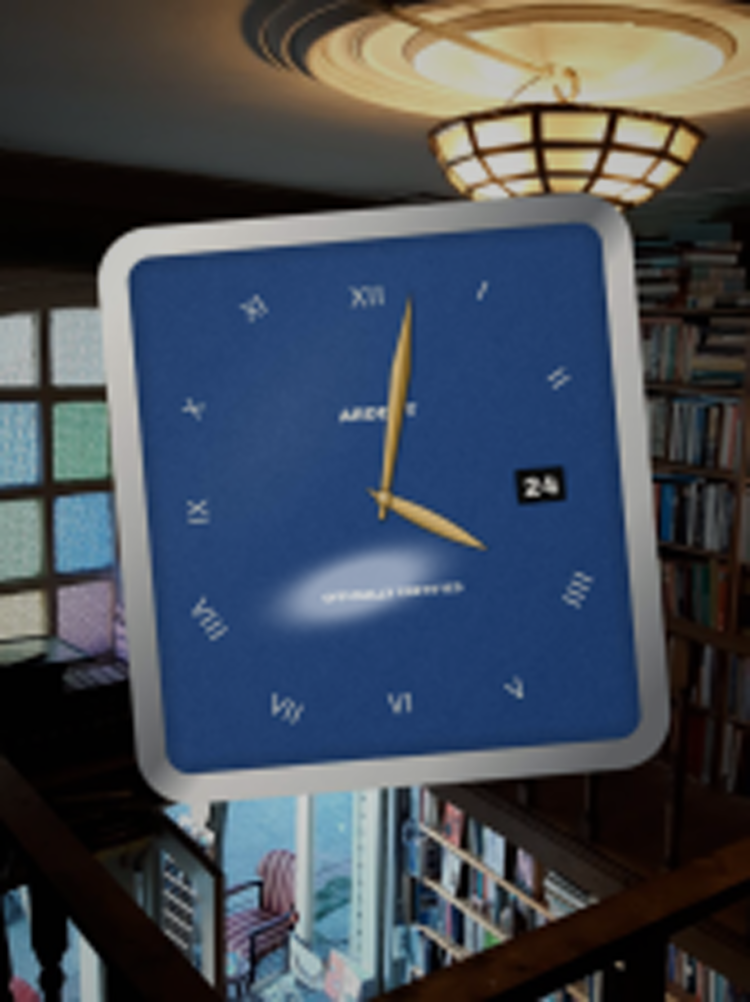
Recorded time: **4:02**
